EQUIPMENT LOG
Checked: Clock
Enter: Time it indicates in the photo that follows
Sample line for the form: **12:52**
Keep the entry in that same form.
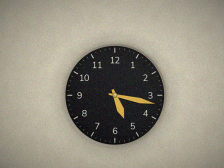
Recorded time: **5:17**
